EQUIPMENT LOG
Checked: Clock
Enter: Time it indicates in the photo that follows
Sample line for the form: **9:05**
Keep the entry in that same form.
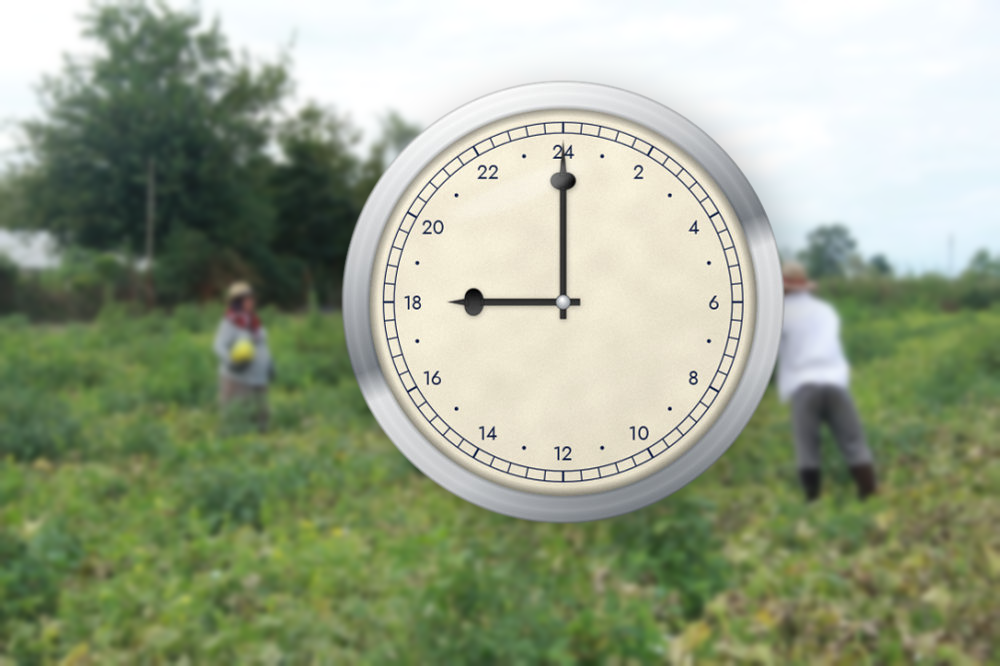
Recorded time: **18:00**
